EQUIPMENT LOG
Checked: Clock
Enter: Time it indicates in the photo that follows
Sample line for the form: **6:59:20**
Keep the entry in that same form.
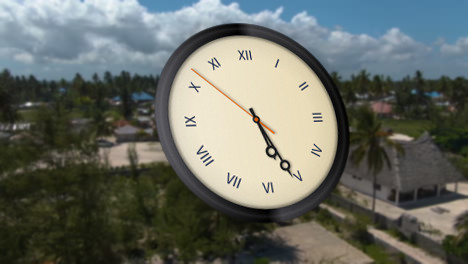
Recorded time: **5:25:52**
